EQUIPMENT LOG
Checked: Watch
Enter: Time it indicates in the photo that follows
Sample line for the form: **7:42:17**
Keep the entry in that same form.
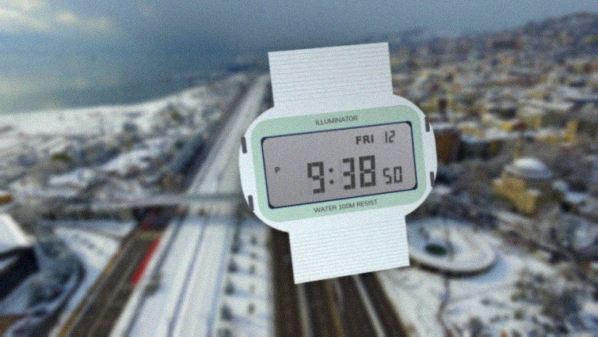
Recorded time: **9:38:50**
